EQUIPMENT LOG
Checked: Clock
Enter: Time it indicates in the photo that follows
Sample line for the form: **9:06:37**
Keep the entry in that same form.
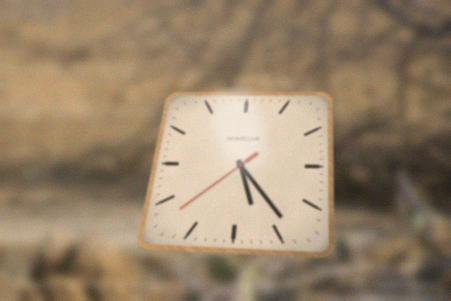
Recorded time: **5:23:38**
